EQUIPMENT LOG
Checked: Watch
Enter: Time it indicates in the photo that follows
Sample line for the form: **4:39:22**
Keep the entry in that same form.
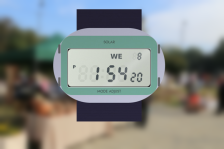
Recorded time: **1:54:20**
